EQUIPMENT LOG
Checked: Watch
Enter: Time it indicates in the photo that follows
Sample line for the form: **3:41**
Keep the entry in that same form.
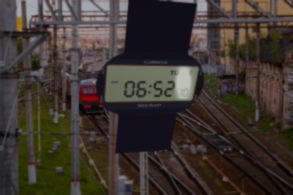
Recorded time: **6:52**
